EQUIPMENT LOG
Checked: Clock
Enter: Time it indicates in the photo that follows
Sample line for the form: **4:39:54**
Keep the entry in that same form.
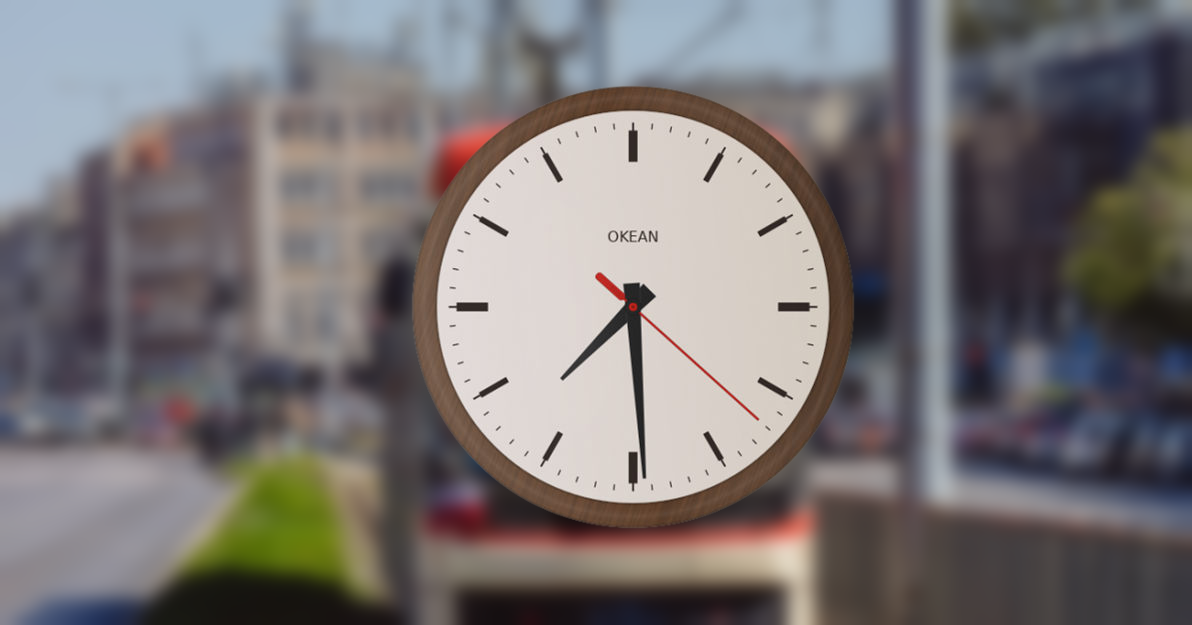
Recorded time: **7:29:22**
